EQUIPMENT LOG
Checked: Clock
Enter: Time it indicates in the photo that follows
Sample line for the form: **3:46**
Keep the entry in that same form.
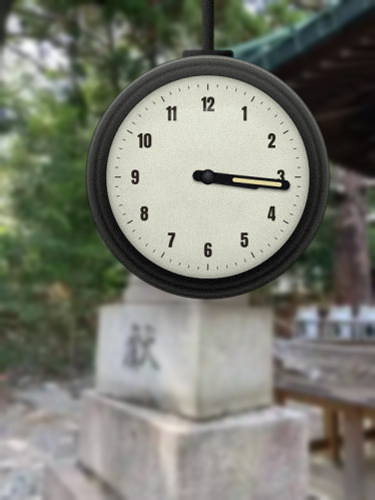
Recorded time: **3:16**
